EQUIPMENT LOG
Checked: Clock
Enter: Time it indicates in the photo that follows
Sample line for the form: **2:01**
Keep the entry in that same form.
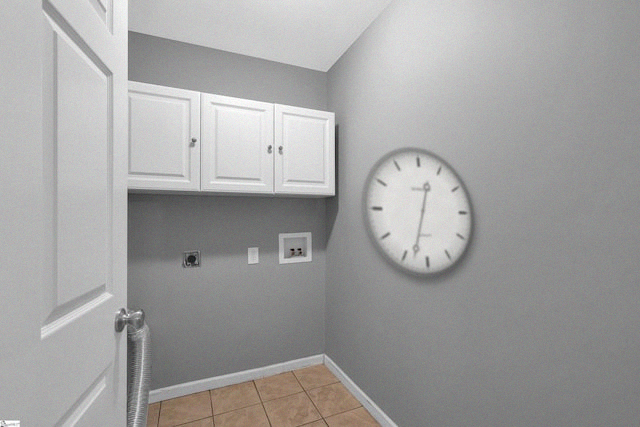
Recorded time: **12:33**
